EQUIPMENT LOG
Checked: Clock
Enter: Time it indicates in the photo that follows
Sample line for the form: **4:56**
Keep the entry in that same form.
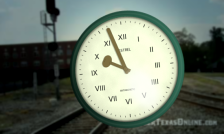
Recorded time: **9:57**
